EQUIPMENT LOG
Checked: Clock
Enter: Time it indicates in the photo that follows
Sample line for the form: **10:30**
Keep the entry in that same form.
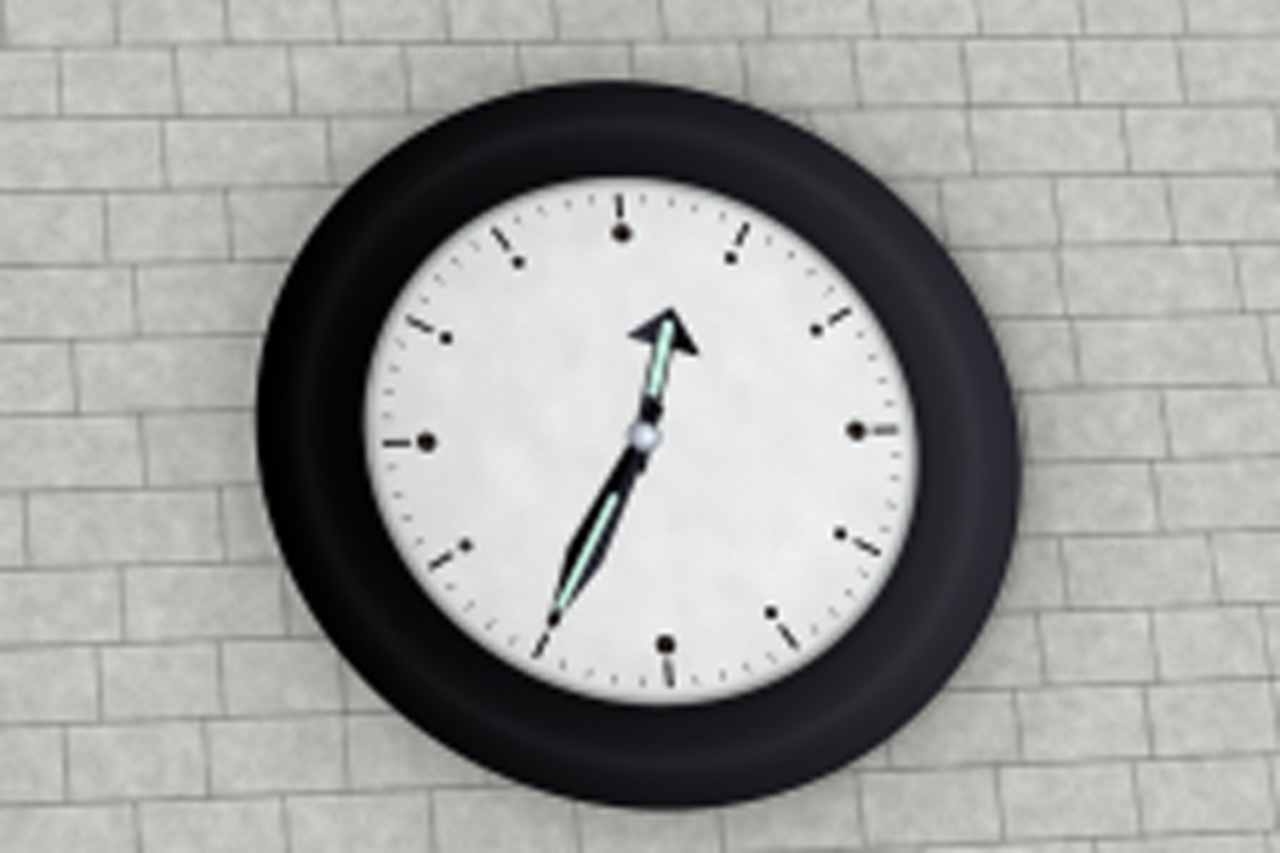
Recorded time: **12:35**
